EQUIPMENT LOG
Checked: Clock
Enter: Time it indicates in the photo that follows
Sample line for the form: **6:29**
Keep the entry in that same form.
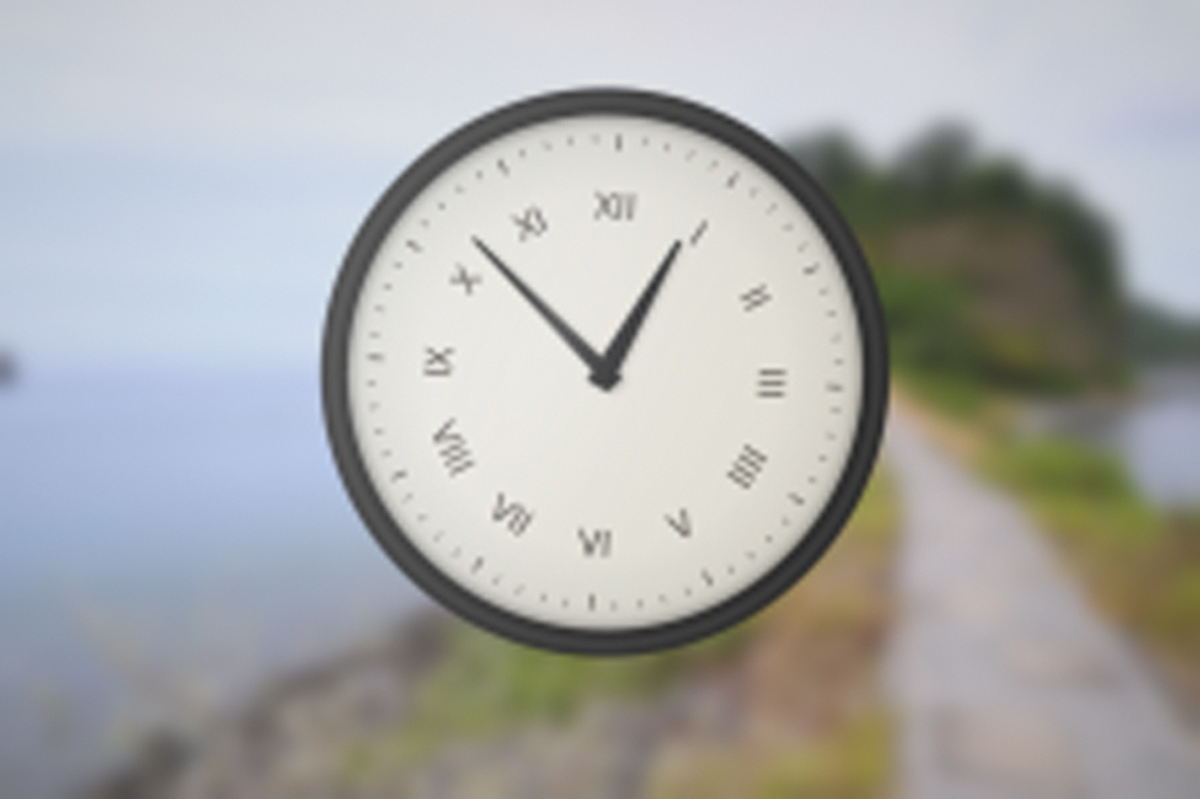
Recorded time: **12:52**
